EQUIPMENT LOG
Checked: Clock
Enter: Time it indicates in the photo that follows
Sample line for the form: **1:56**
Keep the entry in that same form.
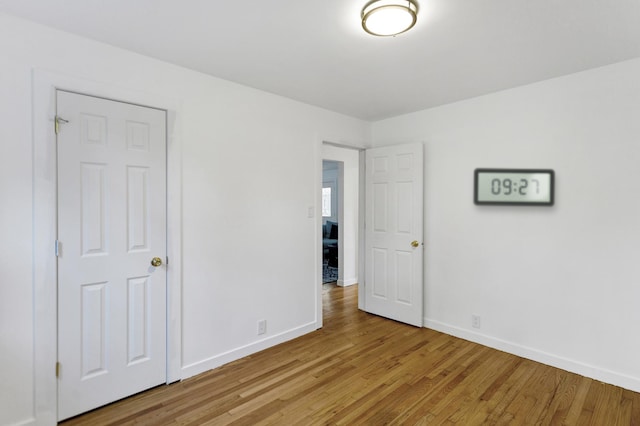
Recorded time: **9:27**
